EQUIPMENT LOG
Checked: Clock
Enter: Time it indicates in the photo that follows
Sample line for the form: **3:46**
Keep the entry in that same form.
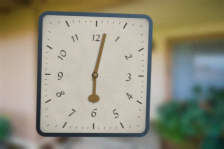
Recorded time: **6:02**
